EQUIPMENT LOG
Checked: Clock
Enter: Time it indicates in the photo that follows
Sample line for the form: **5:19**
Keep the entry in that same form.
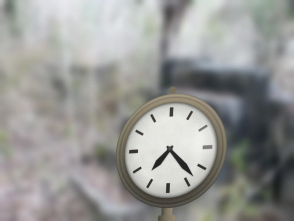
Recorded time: **7:23**
